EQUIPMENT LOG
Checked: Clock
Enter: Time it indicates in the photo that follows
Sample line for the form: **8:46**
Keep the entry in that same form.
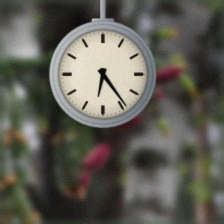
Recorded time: **6:24**
